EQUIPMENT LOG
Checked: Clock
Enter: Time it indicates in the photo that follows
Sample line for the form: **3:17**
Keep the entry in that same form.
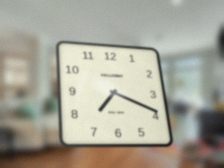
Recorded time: **7:19**
